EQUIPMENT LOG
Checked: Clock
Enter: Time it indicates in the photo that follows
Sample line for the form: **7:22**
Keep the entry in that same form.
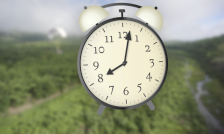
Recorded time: **8:02**
